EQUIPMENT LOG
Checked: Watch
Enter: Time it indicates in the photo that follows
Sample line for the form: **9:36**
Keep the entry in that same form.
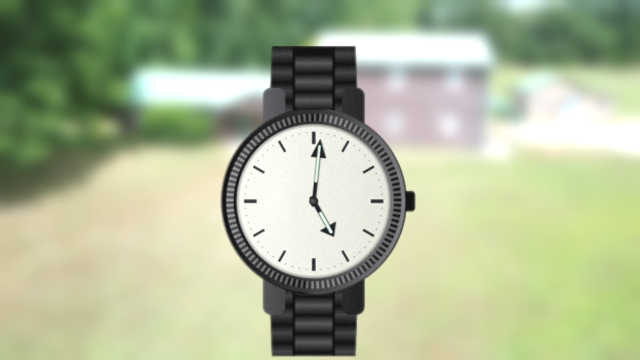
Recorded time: **5:01**
